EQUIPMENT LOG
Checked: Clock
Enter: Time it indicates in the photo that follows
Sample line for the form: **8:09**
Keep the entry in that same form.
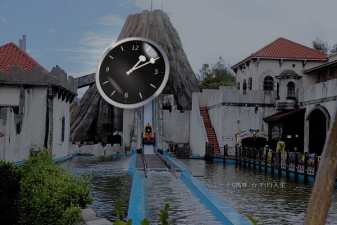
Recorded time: **1:10**
